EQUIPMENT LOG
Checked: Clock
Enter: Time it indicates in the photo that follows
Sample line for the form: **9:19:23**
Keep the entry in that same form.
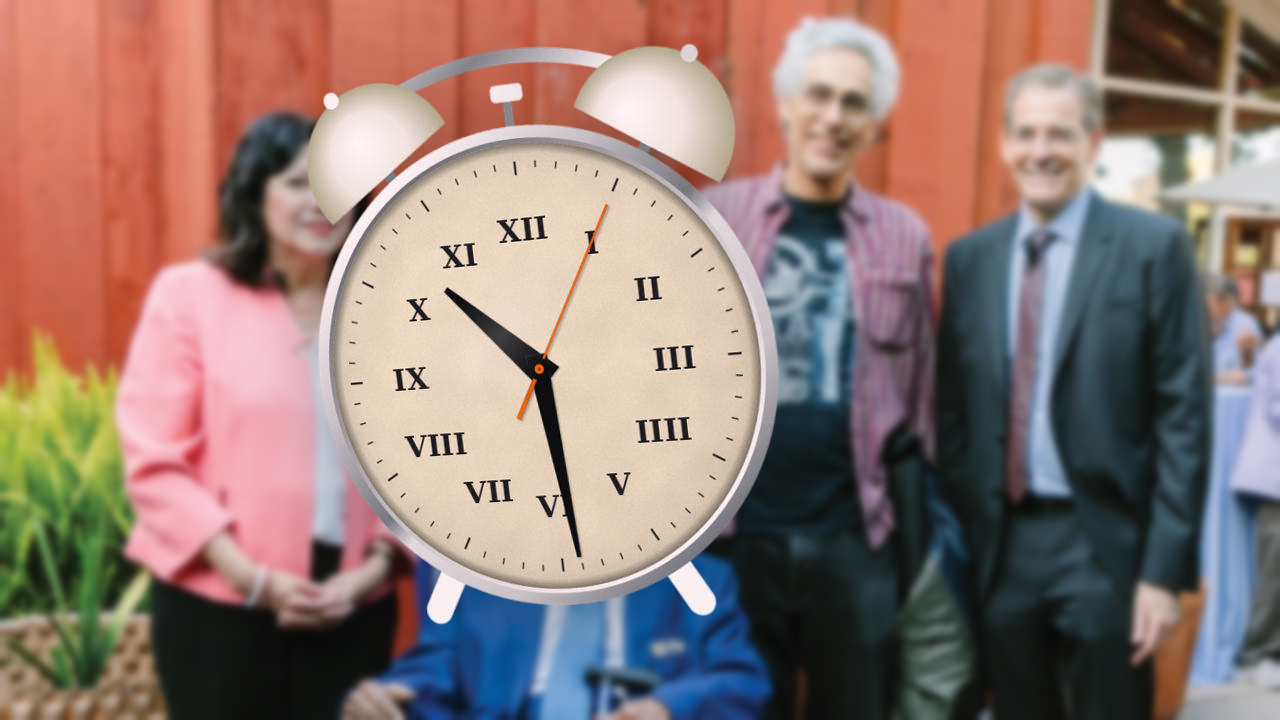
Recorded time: **10:29:05**
